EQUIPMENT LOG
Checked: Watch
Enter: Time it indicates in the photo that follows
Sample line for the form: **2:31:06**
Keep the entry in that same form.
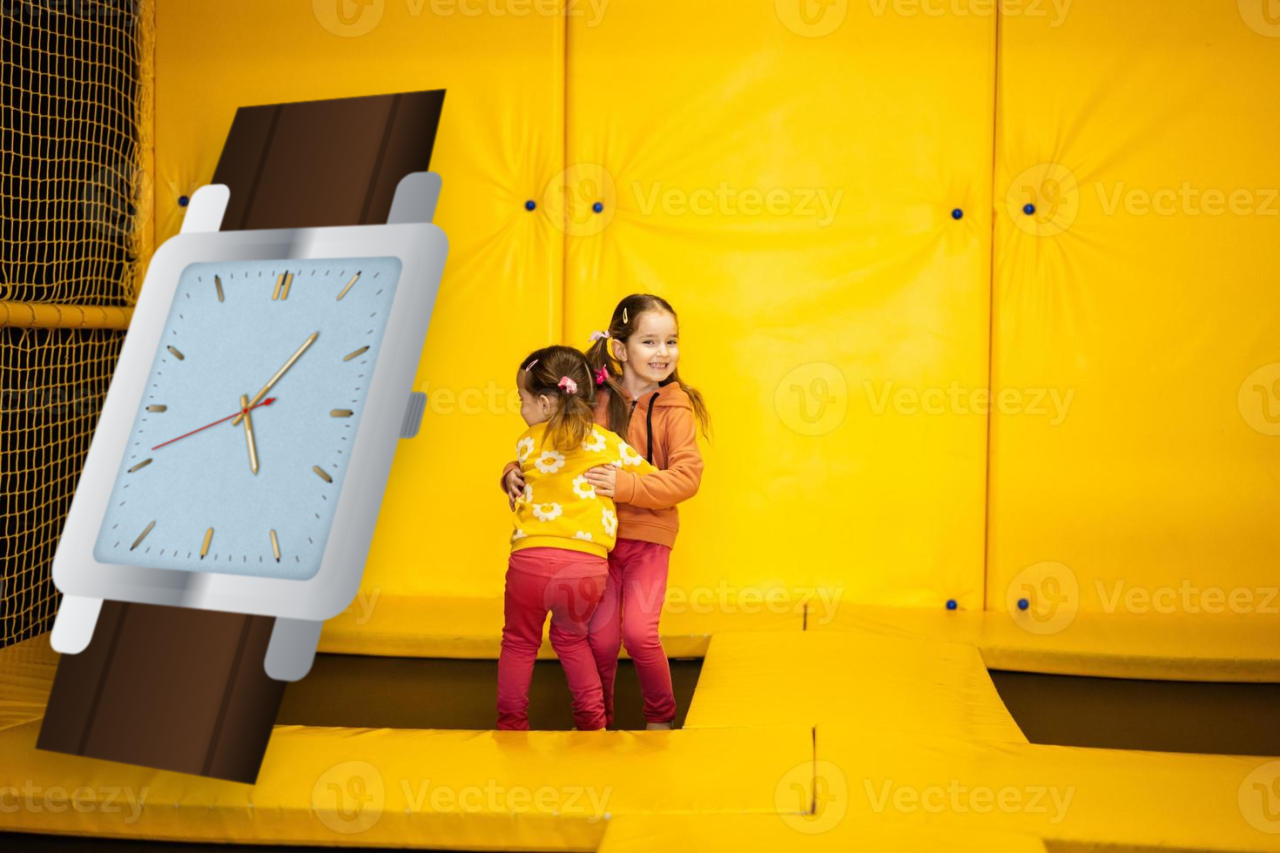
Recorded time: **5:05:41**
